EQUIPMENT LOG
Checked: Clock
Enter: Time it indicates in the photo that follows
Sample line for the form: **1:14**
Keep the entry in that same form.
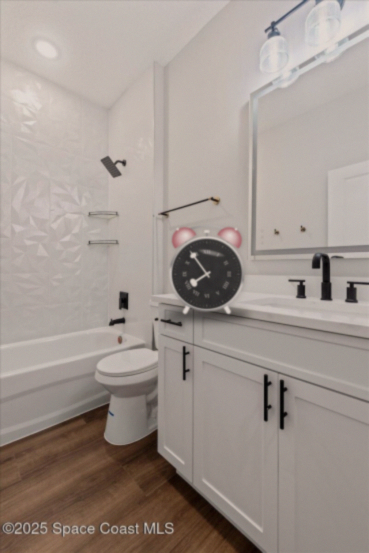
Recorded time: **7:54**
